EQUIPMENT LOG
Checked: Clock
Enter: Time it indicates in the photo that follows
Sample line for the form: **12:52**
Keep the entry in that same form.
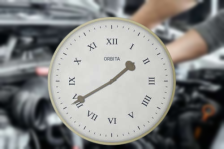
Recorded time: **1:40**
